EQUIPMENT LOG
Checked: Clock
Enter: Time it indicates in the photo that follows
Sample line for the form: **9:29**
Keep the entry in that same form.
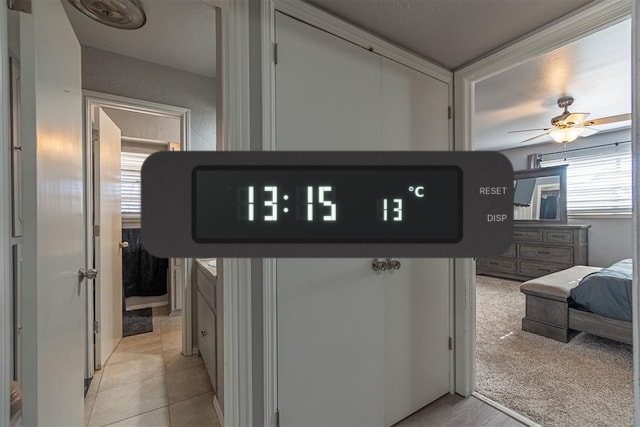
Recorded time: **13:15**
